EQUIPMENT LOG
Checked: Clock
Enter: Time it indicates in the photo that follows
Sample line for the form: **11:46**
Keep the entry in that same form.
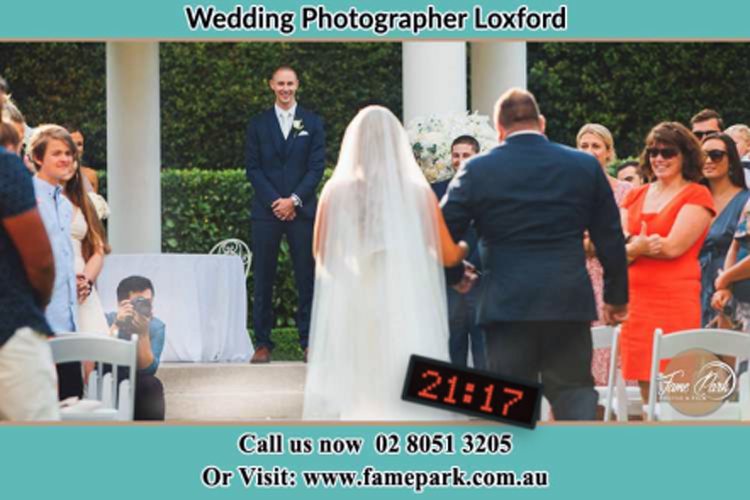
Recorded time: **21:17**
